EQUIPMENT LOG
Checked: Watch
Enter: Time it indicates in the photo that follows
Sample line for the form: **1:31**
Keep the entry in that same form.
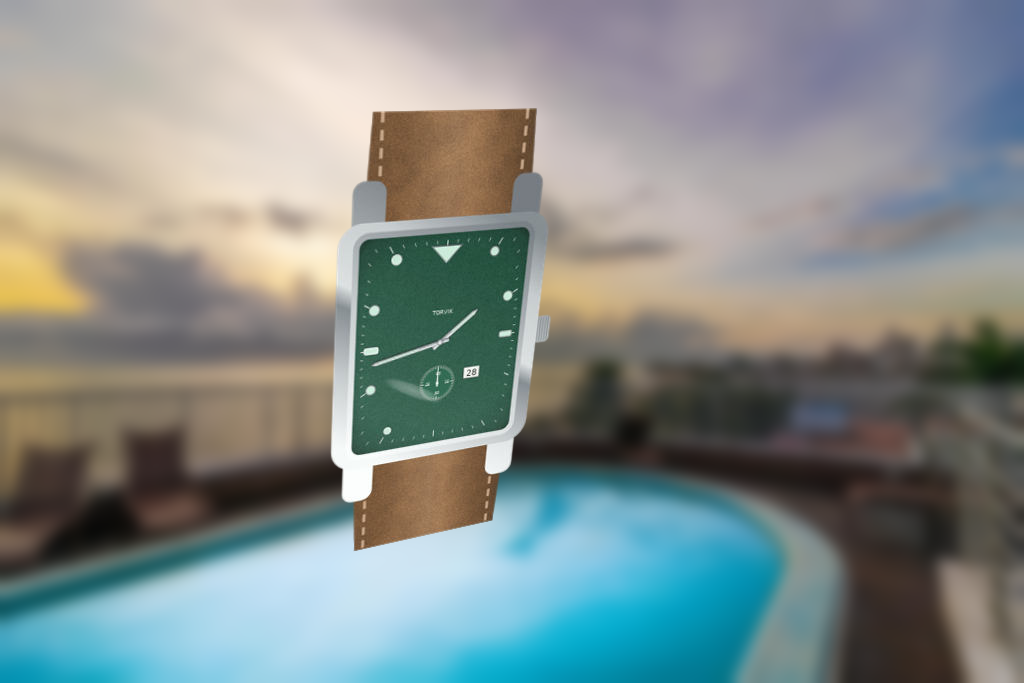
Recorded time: **1:43**
